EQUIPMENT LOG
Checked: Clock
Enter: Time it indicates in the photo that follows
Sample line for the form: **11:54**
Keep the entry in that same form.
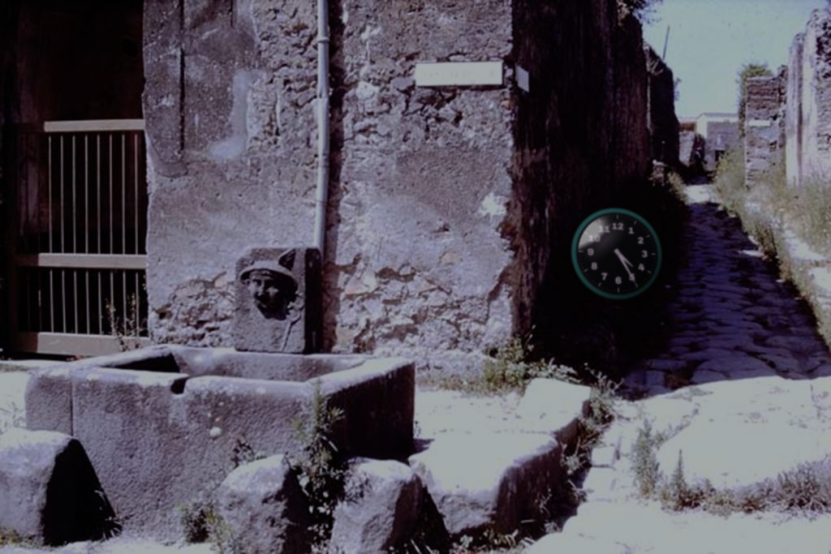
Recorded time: **4:25**
